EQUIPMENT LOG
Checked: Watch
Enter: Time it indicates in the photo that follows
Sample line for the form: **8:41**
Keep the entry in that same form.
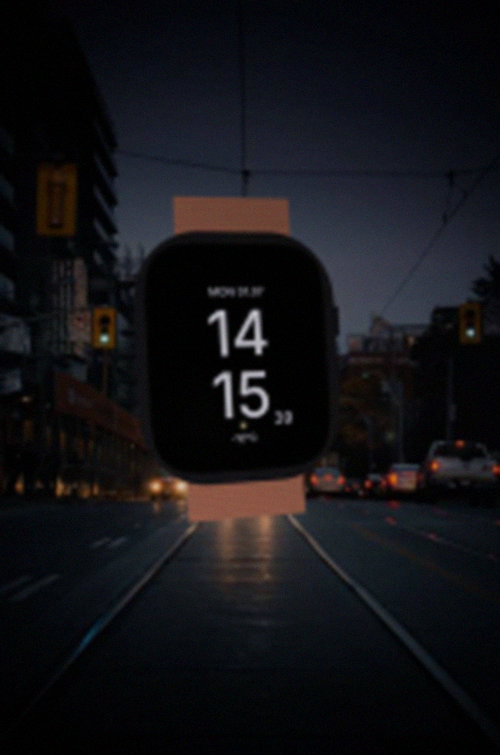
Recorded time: **14:15**
